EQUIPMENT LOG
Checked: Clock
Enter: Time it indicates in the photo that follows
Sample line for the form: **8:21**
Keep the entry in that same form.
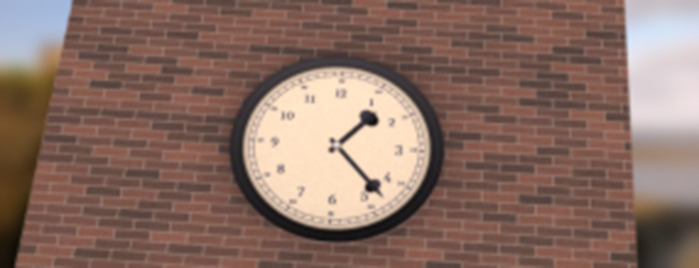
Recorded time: **1:23**
